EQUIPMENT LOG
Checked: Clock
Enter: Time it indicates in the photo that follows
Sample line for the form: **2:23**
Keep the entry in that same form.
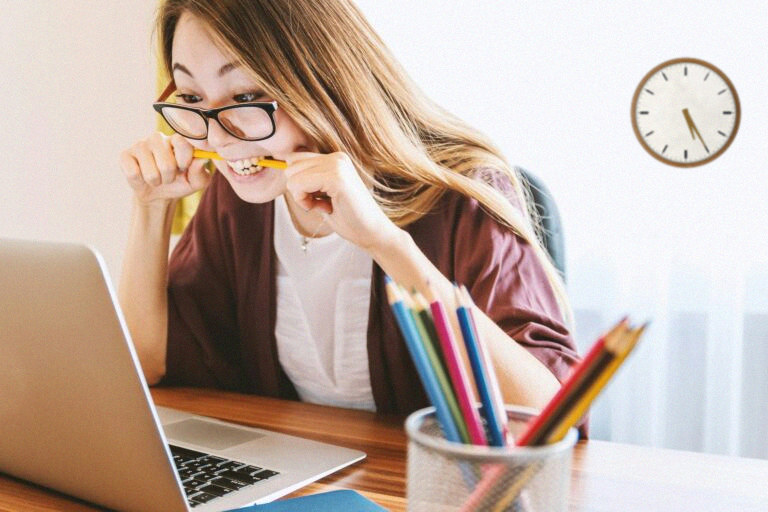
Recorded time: **5:25**
